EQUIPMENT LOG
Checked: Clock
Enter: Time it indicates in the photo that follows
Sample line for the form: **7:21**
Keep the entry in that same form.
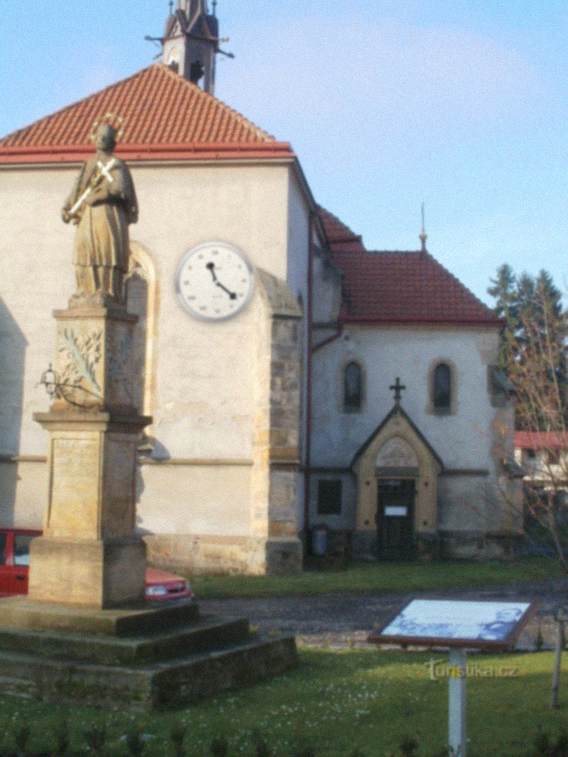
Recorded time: **11:22**
